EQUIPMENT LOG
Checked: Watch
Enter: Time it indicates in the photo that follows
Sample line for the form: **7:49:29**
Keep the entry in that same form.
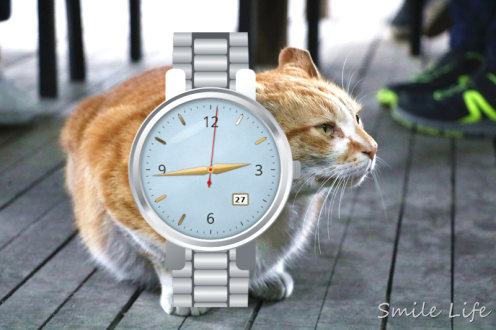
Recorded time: **2:44:01**
